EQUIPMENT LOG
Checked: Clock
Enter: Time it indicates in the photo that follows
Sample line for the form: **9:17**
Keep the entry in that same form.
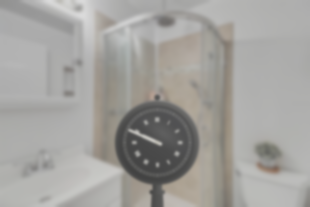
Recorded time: **9:49**
